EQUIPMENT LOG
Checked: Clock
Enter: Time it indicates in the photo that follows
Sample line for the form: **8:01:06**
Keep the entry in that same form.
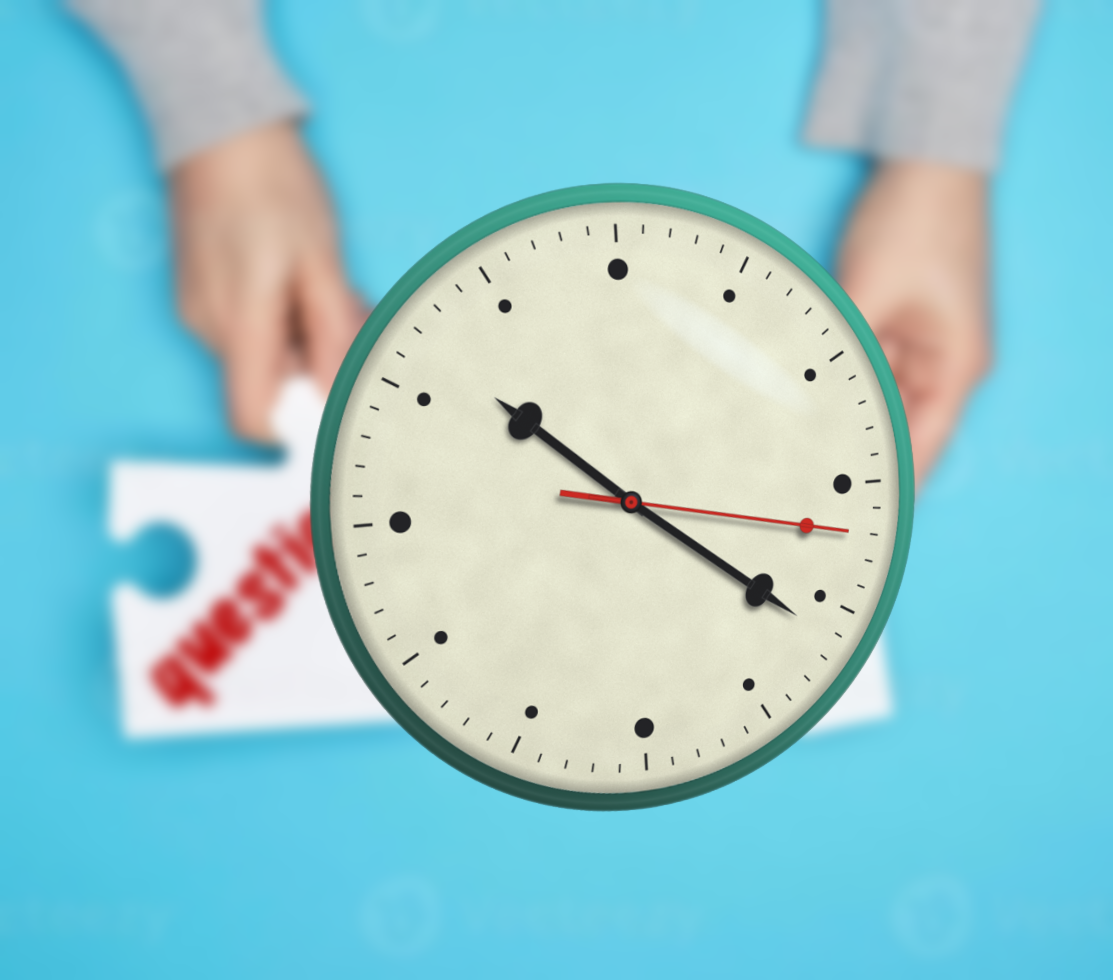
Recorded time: **10:21:17**
